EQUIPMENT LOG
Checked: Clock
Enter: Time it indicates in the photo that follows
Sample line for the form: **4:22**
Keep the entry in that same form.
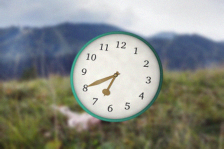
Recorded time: **6:40**
